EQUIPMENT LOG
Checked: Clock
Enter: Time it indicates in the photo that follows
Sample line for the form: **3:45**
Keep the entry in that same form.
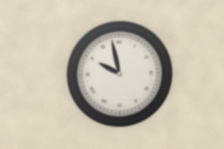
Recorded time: **9:58**
